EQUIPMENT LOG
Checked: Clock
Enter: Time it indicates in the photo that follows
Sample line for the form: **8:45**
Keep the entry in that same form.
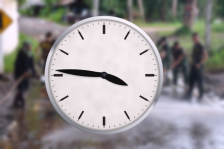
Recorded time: **3:46**
